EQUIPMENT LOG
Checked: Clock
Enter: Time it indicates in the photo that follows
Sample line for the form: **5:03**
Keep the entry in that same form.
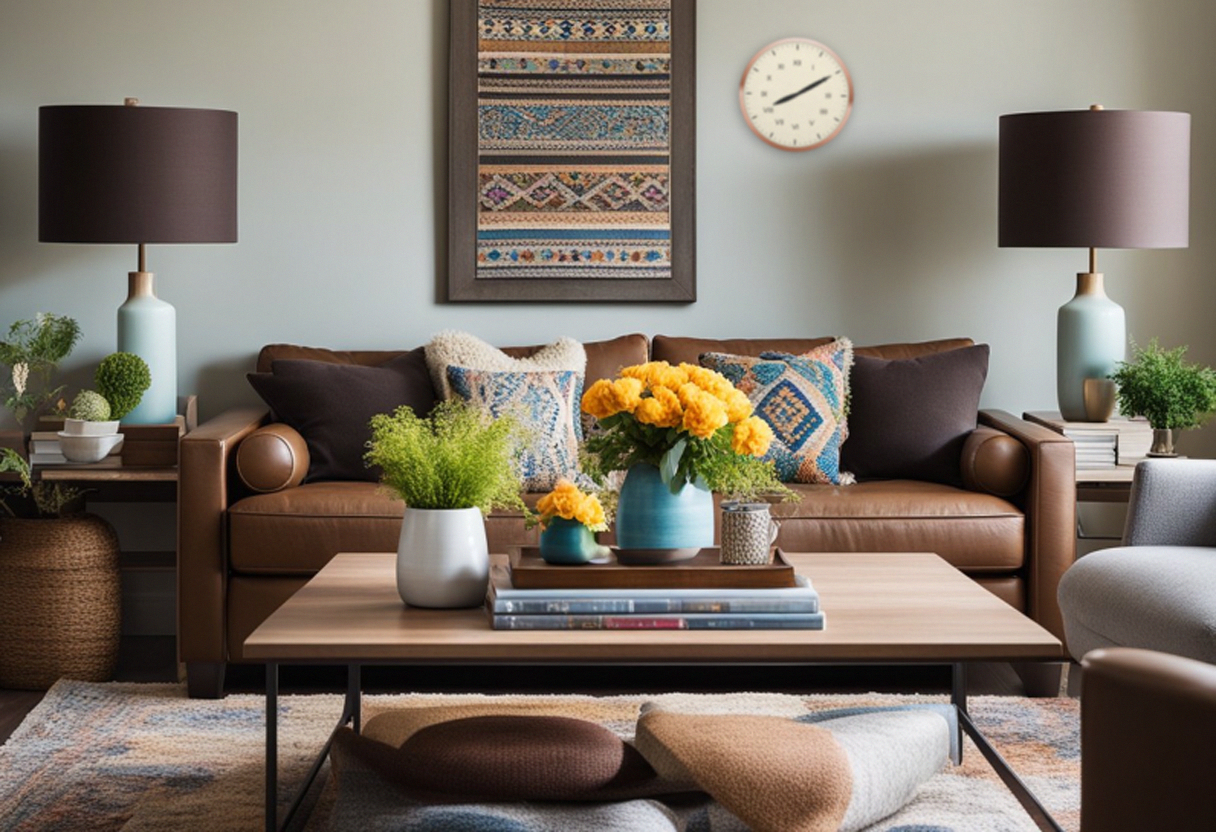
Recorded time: **8:10**
